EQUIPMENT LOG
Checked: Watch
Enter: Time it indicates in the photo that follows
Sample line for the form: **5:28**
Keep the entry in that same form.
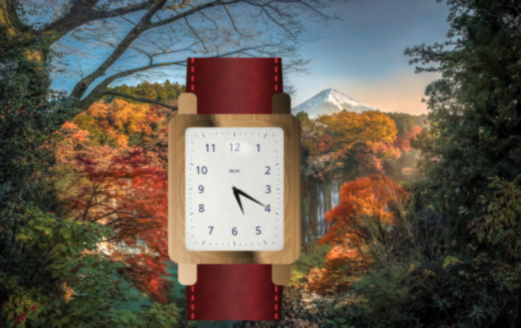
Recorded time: **5:20**
